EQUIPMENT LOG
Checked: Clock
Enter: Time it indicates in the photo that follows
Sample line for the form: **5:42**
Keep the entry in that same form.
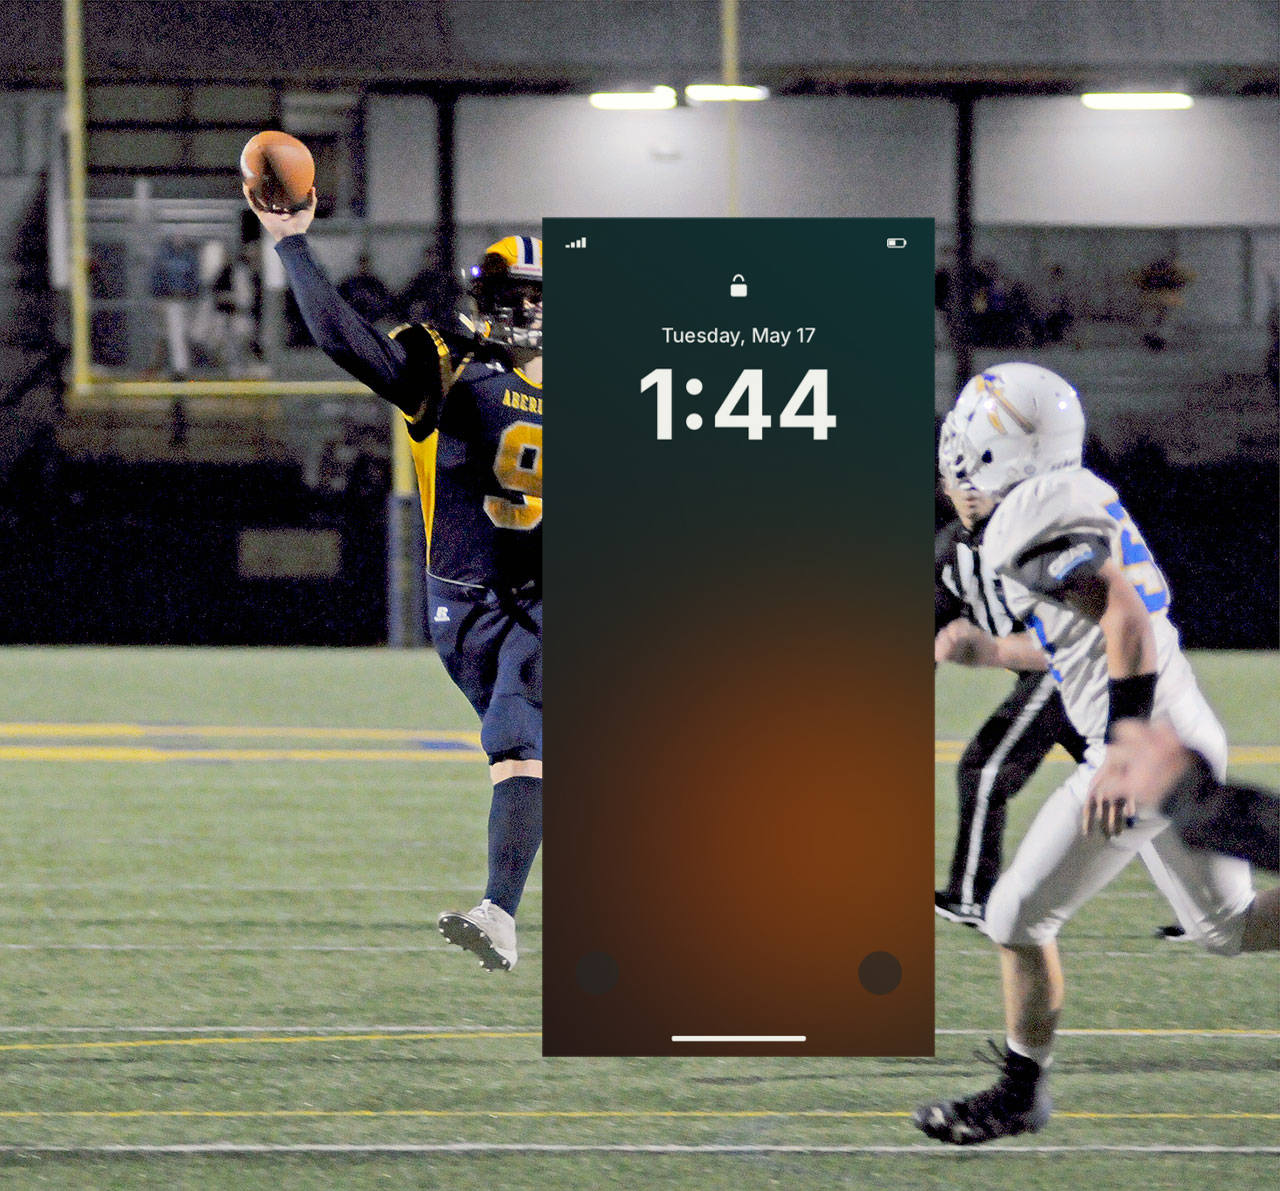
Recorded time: **1:44**
